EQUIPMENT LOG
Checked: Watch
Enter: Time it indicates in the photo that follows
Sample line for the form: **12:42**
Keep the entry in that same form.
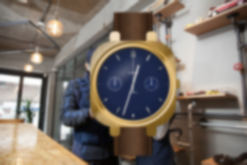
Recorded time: **12:33**
